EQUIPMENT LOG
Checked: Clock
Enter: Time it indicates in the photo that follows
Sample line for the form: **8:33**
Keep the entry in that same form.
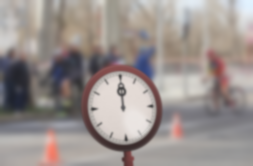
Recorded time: **12:00**
